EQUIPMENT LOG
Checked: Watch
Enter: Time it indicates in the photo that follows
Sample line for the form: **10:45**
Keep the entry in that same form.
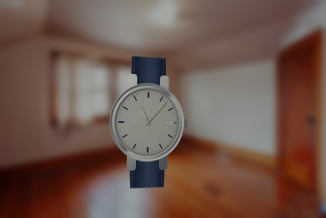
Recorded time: **11:07**
